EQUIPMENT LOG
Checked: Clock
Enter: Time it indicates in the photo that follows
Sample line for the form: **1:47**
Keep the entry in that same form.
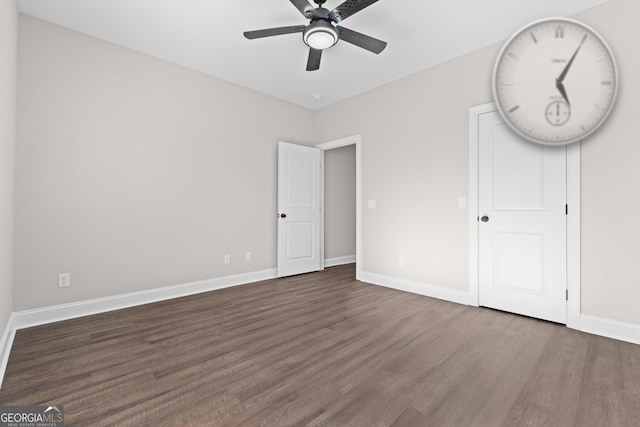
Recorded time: **5:05**
